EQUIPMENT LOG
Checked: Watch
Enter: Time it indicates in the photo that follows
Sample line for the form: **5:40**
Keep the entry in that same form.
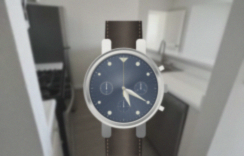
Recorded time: **5:20**
